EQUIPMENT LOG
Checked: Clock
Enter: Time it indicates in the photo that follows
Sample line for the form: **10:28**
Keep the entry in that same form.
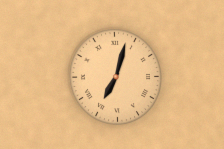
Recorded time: **7:03**
